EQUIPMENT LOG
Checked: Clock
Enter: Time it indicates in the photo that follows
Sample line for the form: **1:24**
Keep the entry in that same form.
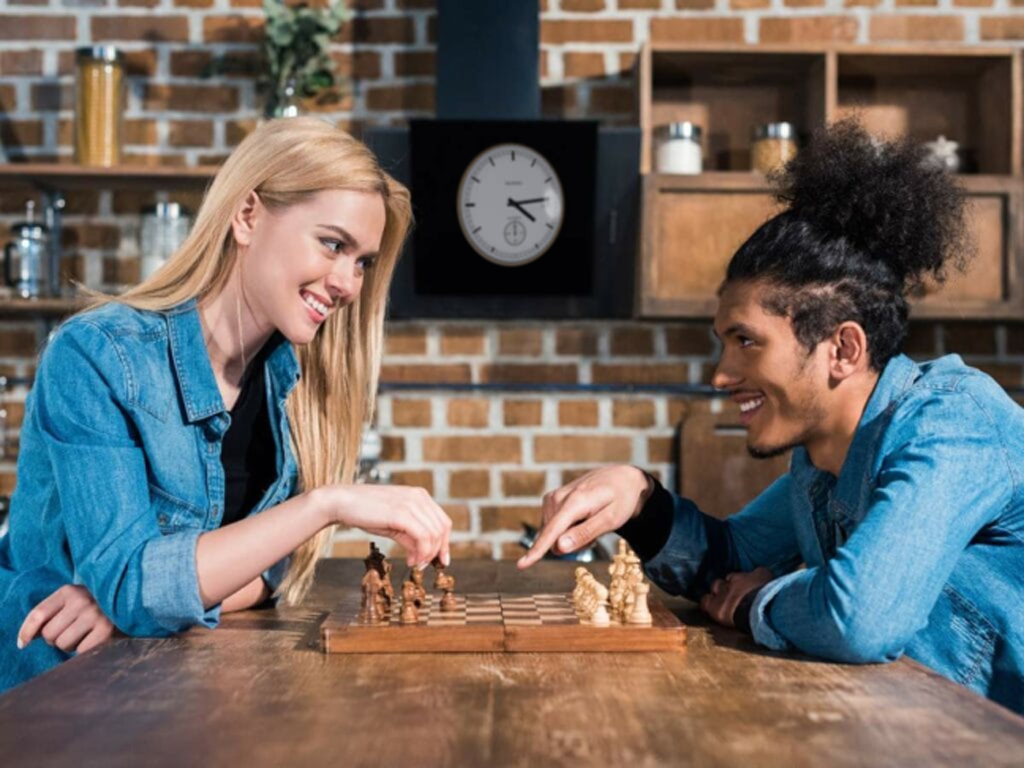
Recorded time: **4:14**
